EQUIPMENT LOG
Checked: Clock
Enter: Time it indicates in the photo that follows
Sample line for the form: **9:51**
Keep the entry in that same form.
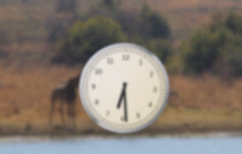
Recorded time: **6:29**
